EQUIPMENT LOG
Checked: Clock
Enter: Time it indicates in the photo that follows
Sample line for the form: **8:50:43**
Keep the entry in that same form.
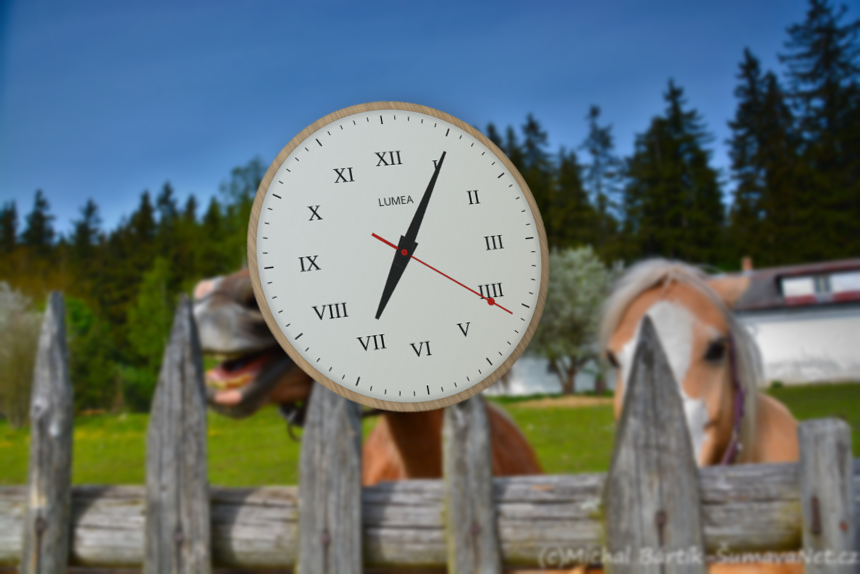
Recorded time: **7:05:21**
